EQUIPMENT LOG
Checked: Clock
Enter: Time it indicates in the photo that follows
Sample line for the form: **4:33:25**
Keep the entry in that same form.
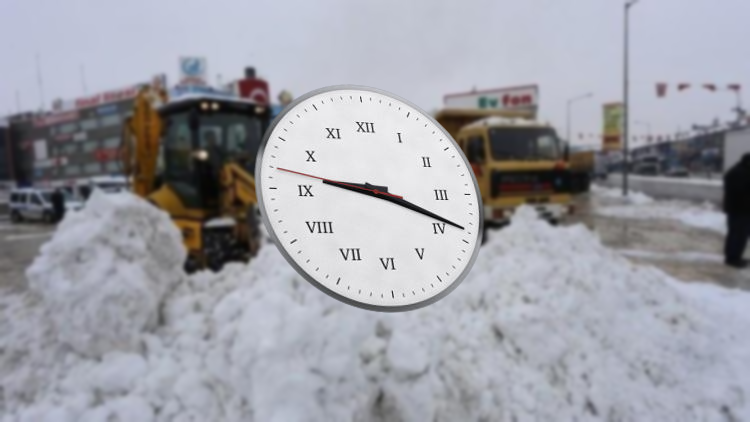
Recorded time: **9:18:47**
